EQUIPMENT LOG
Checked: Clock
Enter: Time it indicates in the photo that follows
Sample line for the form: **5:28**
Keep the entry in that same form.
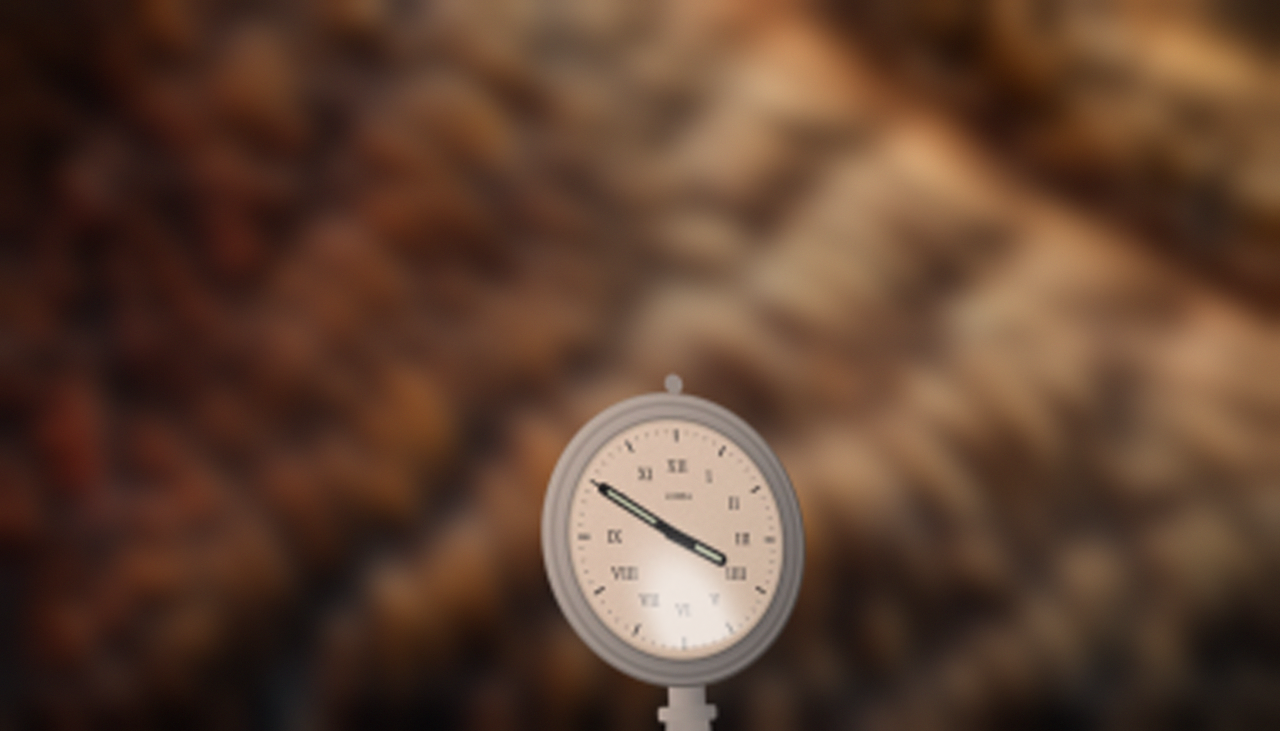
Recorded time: **3:50**
